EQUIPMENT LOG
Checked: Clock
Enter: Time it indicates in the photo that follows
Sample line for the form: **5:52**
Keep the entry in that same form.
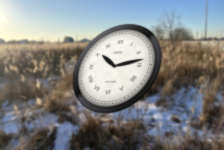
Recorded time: **10:13**
